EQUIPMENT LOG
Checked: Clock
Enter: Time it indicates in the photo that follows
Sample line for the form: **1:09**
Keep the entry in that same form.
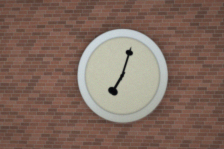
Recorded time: **7:03**
